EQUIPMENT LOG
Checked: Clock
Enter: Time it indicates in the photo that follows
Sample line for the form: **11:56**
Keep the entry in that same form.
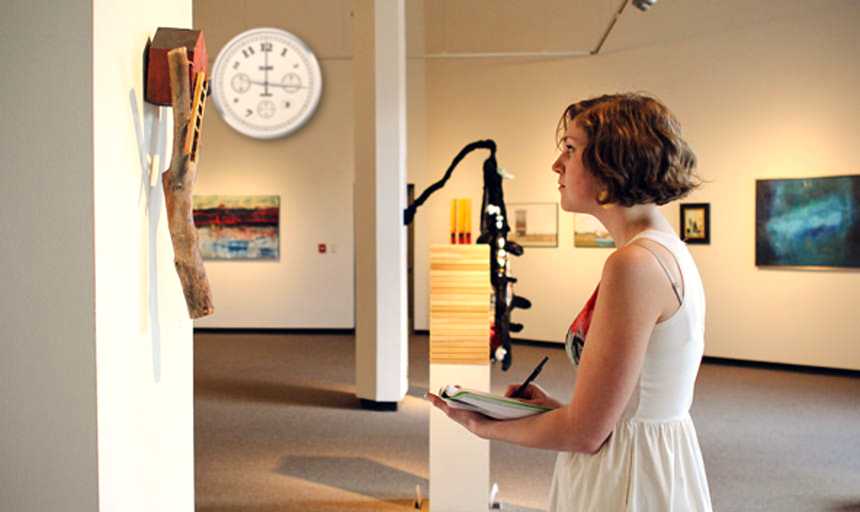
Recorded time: **9:16**
